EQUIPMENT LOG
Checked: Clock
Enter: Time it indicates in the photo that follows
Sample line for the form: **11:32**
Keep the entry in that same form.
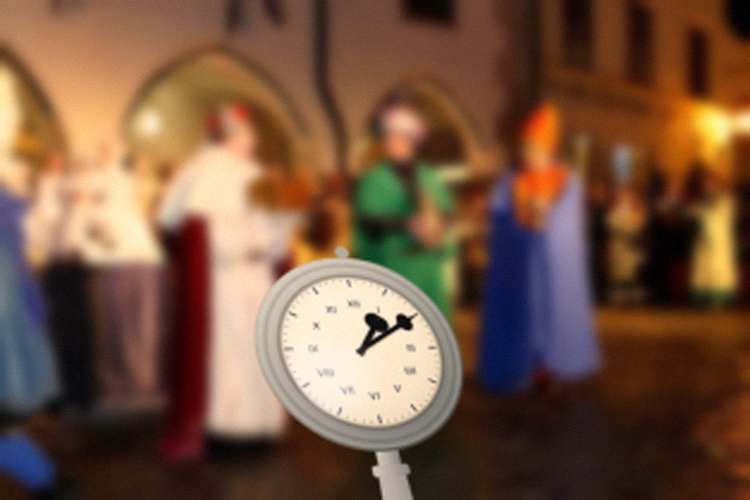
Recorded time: **1:10**
